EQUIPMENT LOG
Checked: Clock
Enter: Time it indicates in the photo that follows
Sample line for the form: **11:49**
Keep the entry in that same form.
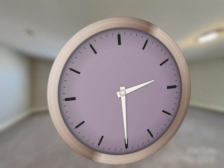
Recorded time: **2:30**
